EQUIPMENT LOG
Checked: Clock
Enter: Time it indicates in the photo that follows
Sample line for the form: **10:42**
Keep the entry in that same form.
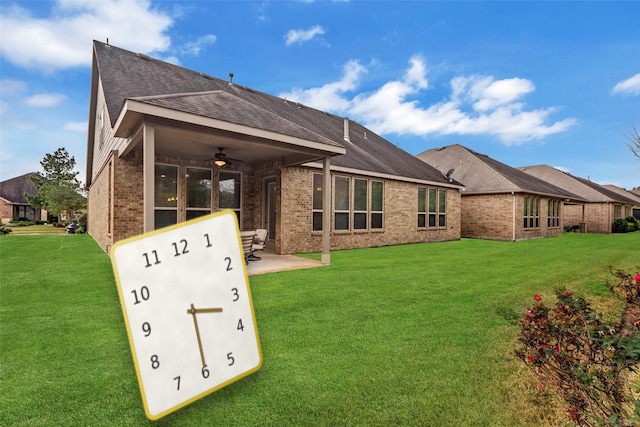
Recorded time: **3:30**
